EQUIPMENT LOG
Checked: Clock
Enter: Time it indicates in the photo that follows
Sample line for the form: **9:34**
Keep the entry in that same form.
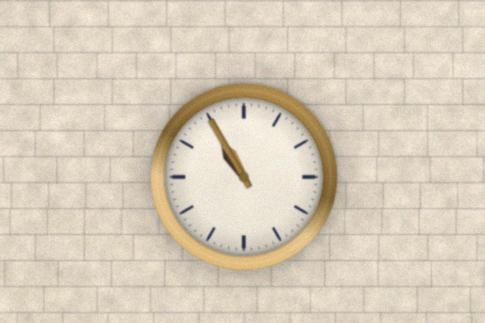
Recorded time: **10:55**
